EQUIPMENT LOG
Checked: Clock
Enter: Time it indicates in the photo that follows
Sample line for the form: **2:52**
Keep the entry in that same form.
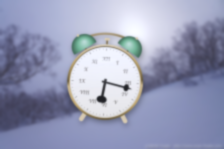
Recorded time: **6:17**
